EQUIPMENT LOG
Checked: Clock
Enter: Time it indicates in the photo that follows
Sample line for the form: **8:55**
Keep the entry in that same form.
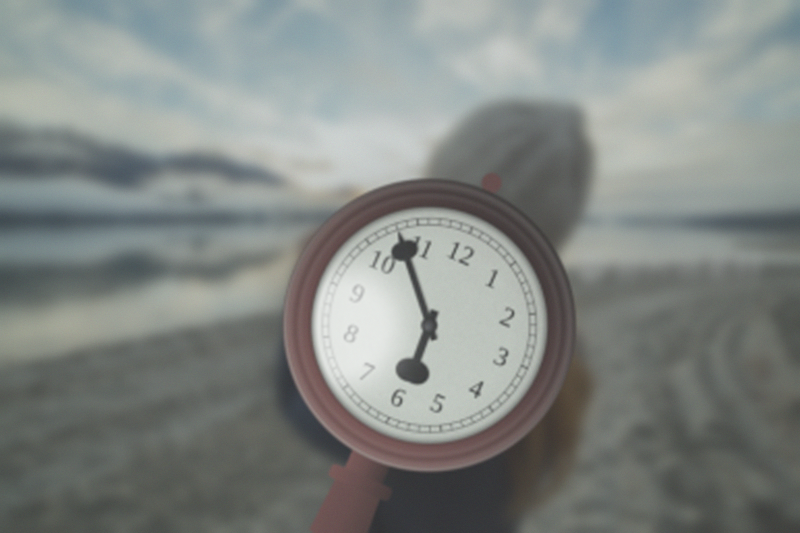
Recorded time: **5:53**
